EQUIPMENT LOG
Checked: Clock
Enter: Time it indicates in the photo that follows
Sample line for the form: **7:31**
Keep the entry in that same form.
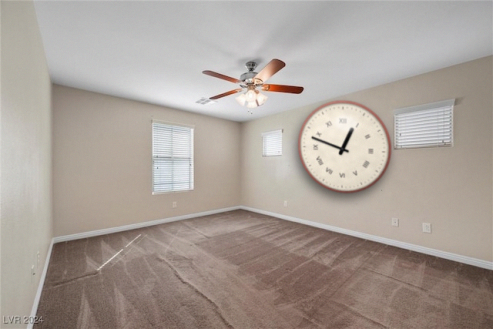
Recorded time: **12:48**
